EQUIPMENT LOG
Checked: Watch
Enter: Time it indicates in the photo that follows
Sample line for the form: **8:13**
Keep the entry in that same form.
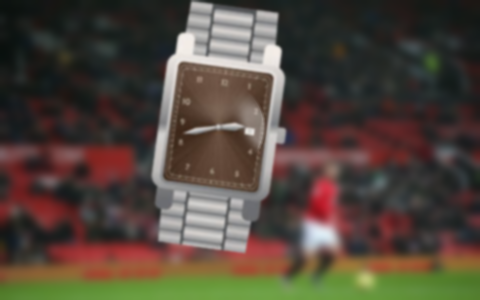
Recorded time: **2:42**
